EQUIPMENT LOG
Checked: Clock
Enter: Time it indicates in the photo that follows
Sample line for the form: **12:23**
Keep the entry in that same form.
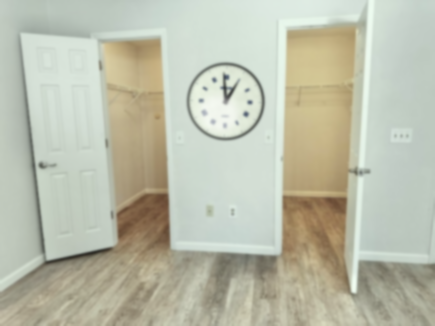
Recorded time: **12:59**
